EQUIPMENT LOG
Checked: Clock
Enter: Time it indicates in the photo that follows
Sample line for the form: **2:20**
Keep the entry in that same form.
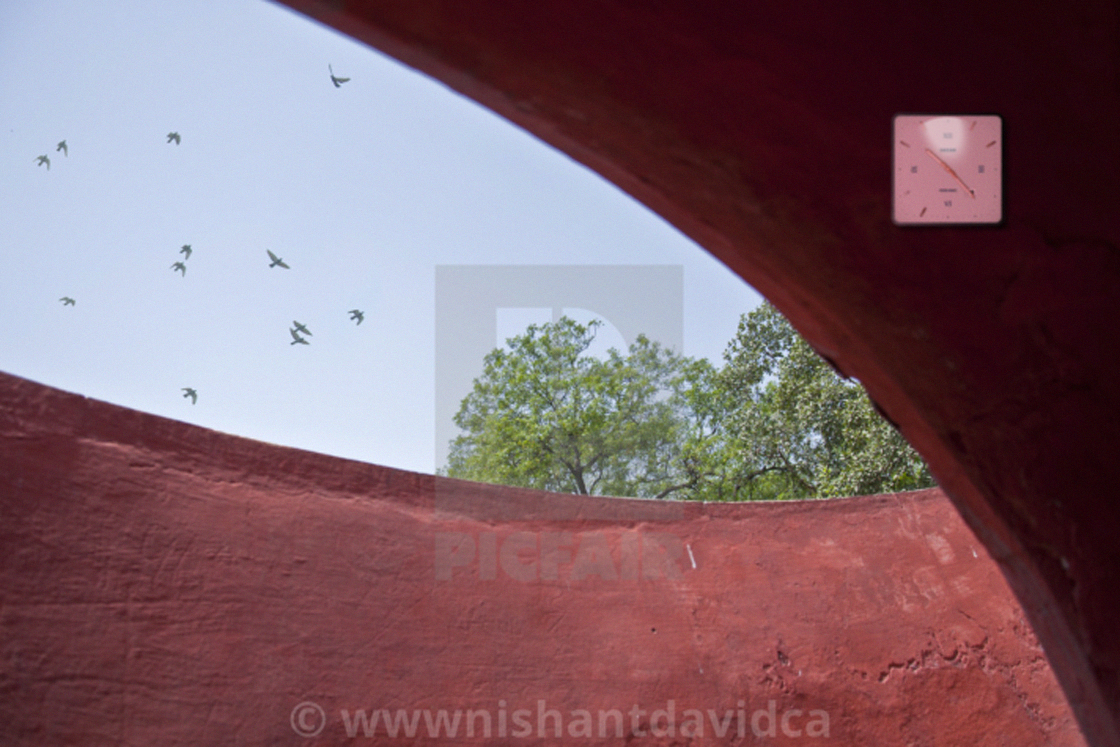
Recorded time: **10:23**
